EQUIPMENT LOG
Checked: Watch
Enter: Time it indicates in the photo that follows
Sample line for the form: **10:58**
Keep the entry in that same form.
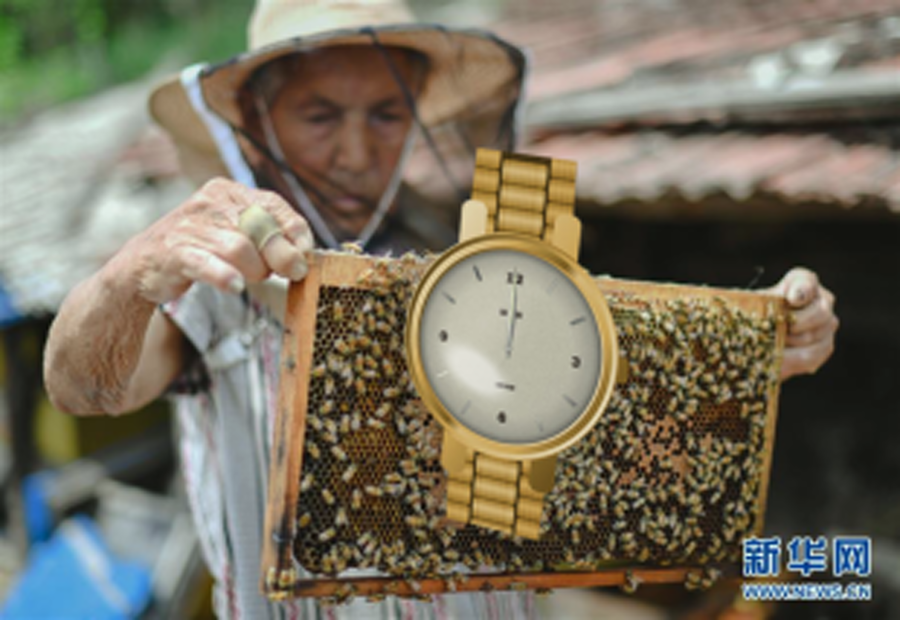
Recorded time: **12:00**
